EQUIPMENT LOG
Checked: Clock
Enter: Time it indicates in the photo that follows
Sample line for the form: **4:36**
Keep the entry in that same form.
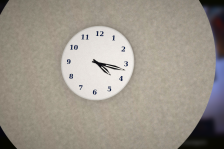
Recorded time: **4:17**
